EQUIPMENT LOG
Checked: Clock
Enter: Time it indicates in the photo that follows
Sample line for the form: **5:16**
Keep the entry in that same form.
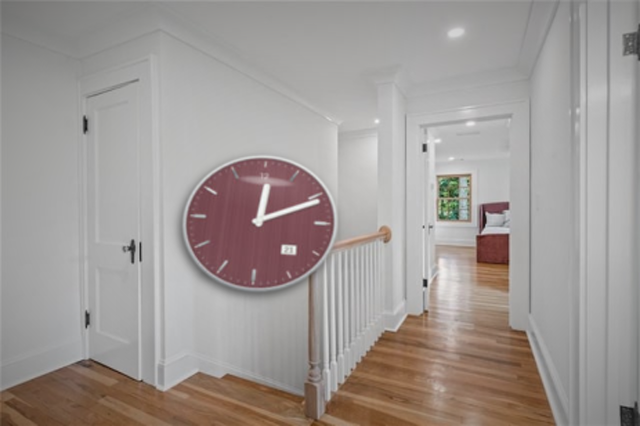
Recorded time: **12:11**
